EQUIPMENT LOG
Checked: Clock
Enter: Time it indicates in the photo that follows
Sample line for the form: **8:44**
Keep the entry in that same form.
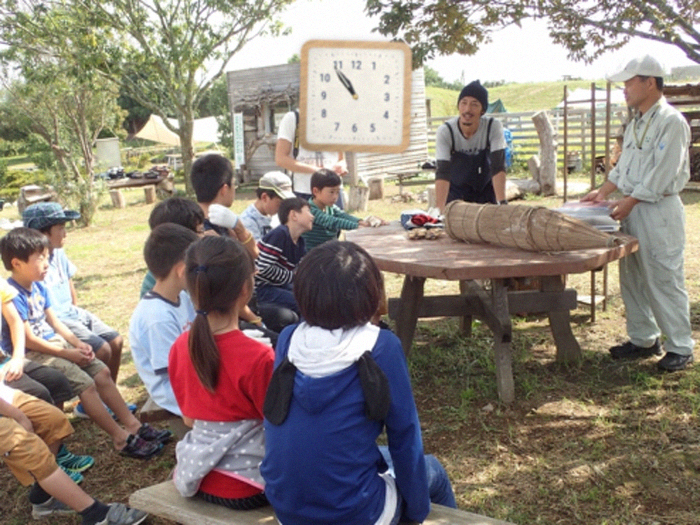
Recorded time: **10:54**
